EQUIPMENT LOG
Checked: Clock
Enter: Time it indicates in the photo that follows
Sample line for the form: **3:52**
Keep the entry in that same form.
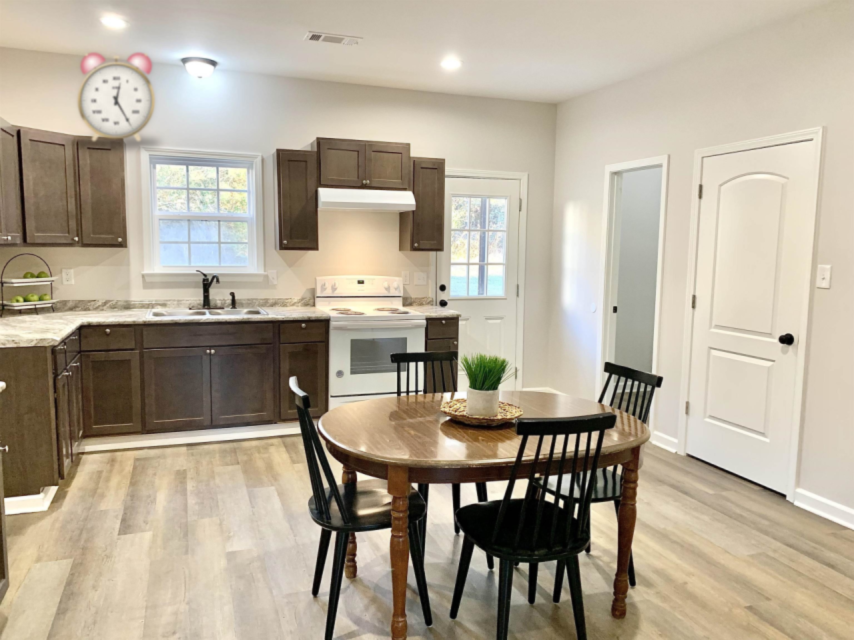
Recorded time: **12:25**
